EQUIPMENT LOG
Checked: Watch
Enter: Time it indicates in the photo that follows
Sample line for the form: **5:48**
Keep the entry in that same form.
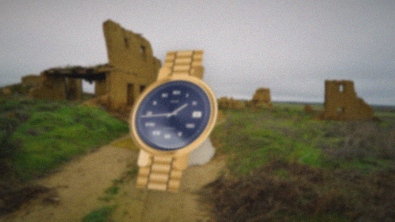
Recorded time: **1:44**
